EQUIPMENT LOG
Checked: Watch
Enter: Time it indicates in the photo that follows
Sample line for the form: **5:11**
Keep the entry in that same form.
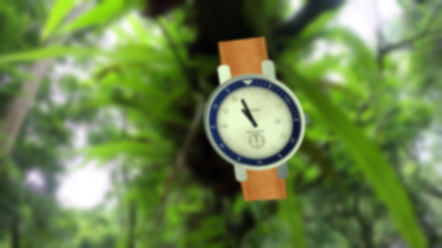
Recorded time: **10:57**
